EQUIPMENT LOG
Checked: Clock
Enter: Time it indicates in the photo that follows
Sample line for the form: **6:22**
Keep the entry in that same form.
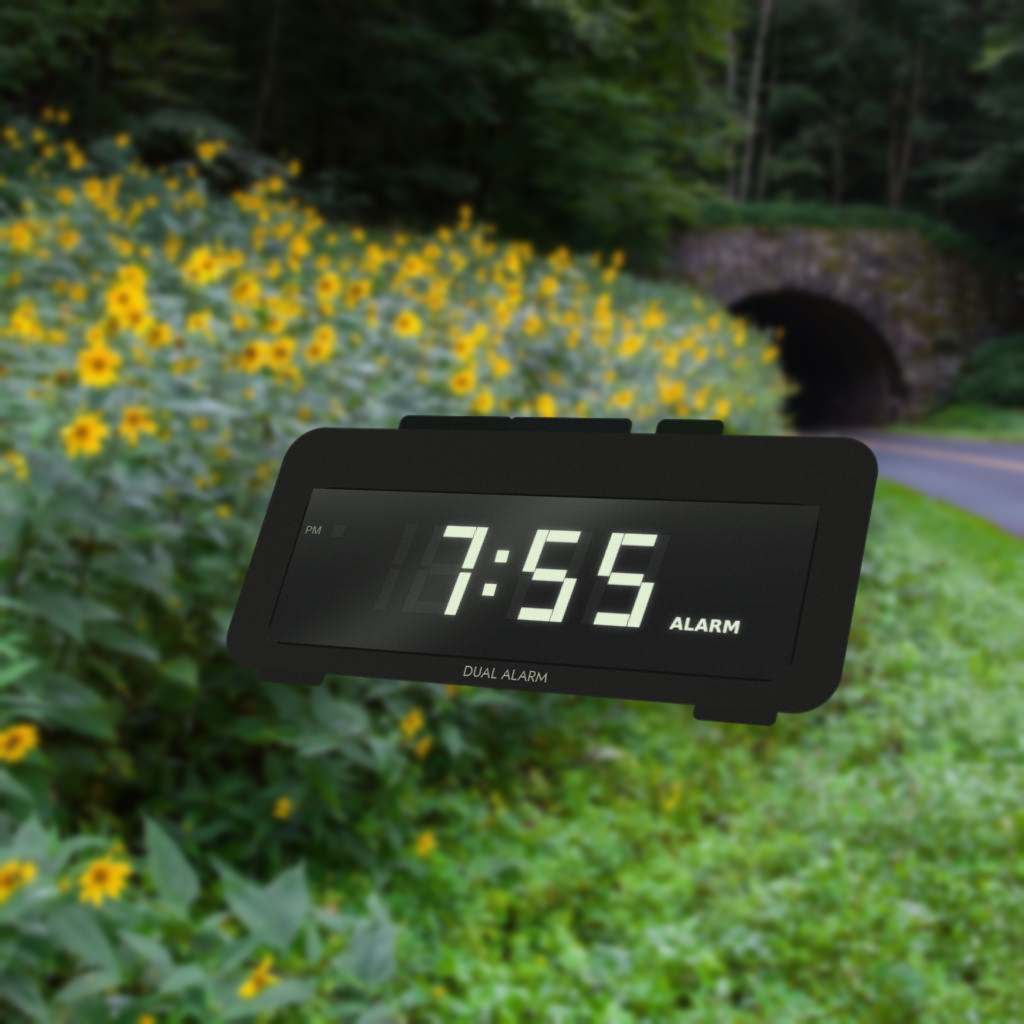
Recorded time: **7:55**
